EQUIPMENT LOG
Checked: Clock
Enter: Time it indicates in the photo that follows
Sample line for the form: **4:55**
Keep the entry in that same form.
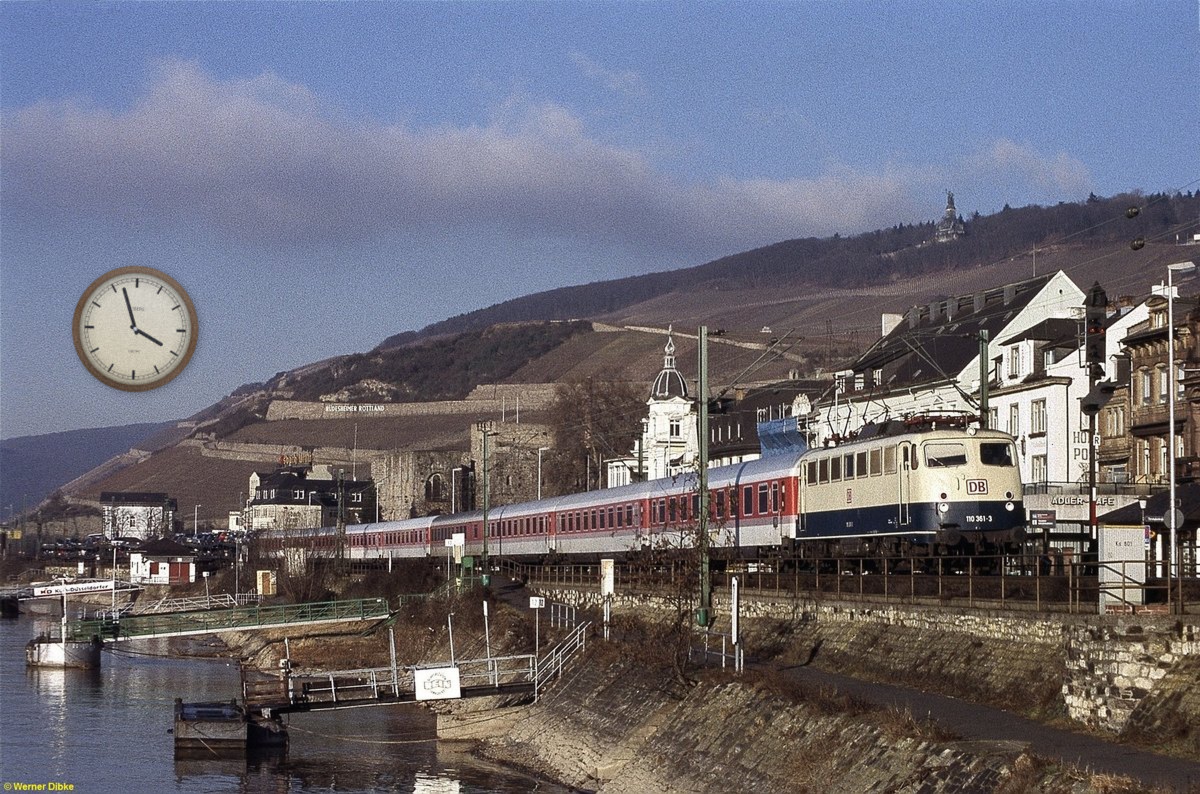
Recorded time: **3:57**
